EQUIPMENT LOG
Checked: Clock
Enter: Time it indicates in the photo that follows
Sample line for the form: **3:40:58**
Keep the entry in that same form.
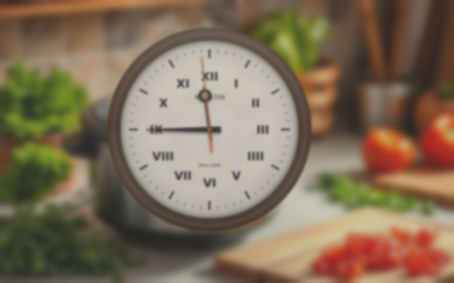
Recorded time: **11:44:59**
